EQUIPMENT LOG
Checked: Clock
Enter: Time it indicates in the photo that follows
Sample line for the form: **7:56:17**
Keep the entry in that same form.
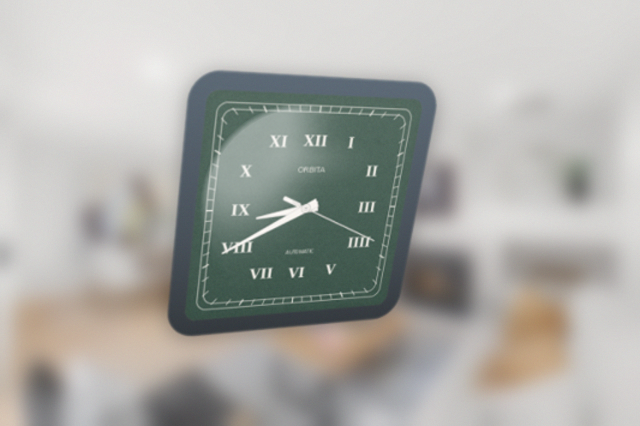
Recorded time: **8:40:19**
